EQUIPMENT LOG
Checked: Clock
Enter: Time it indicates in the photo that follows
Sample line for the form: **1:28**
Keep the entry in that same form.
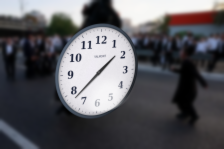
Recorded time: **1:38**
